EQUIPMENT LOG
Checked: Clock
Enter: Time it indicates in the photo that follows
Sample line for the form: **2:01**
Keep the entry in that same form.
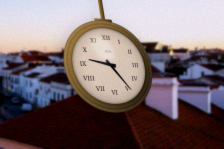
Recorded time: **9:24**
